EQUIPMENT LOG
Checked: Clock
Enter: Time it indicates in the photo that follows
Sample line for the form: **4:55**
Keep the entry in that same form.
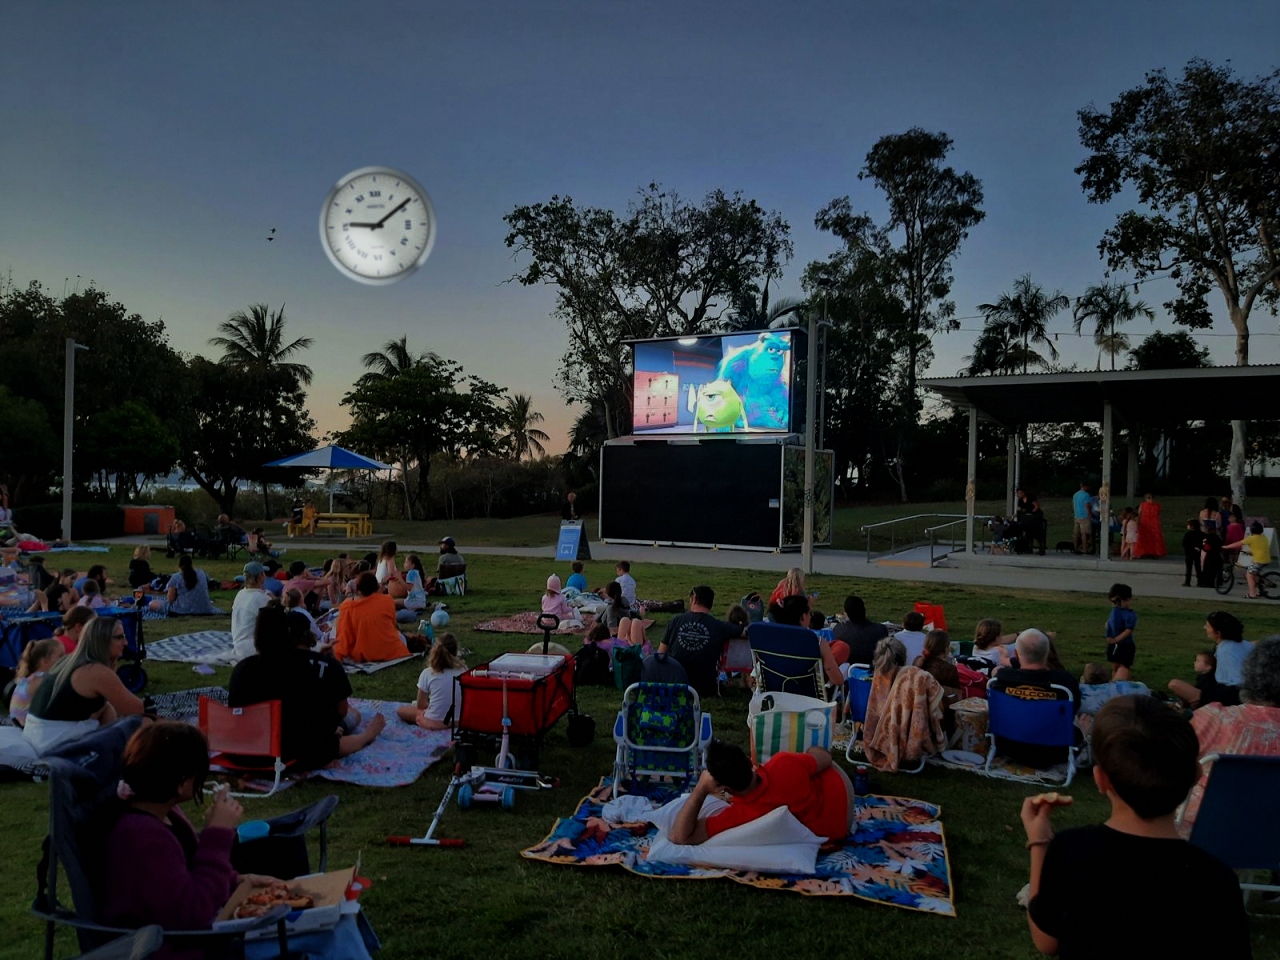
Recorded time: **9:09**
